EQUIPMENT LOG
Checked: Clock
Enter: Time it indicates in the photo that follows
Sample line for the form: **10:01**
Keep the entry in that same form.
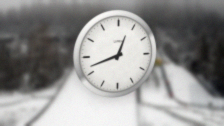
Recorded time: **12:42**
